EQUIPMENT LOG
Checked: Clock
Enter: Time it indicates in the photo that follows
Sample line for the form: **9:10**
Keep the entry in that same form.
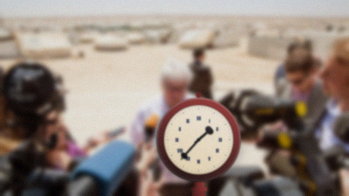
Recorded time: **1:37**
